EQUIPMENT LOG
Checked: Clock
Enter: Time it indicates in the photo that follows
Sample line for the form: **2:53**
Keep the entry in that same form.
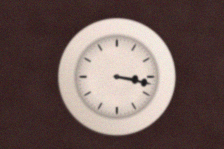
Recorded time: **3:17**
